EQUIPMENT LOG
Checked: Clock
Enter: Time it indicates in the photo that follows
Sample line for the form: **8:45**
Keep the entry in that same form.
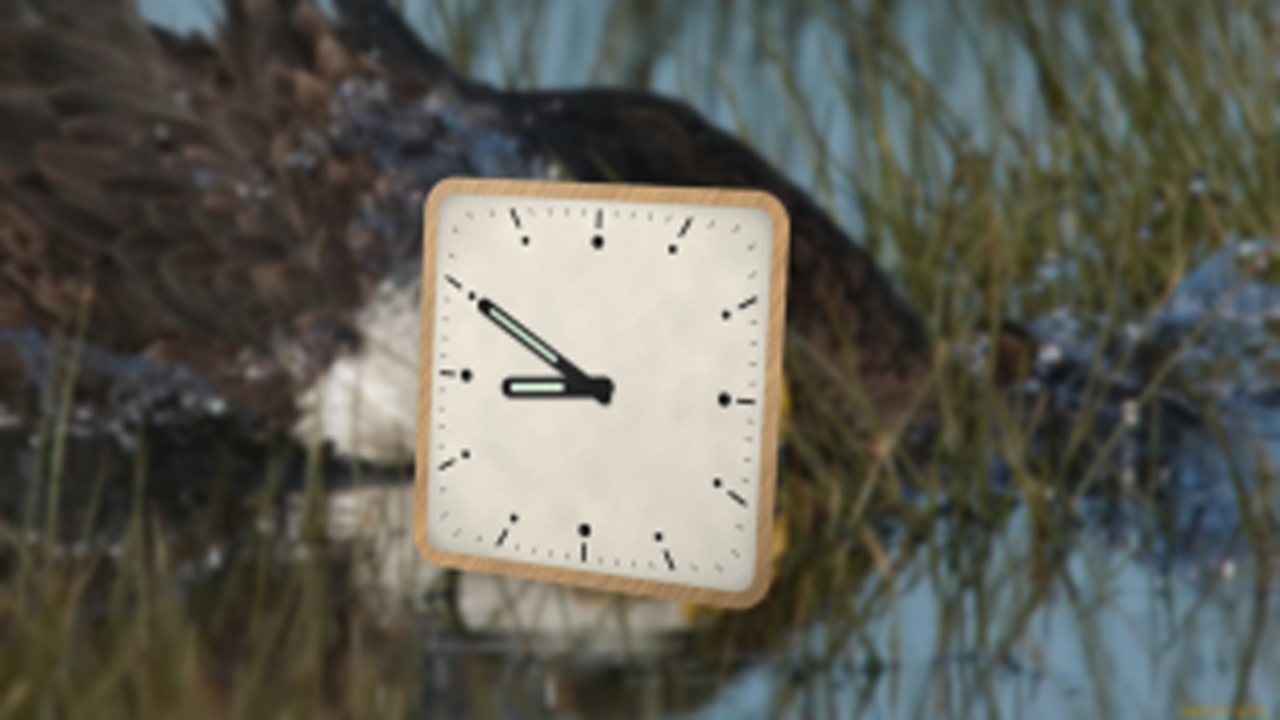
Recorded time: **8:50**
